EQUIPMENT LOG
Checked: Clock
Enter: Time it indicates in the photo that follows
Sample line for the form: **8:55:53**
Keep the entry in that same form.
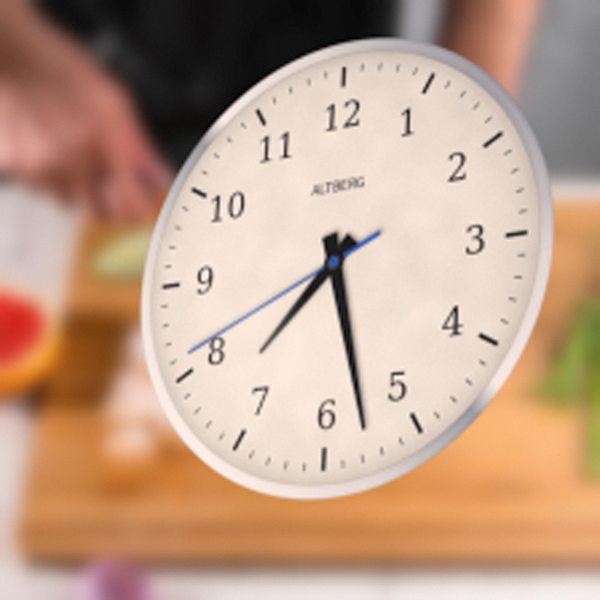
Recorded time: **7:27:41**
